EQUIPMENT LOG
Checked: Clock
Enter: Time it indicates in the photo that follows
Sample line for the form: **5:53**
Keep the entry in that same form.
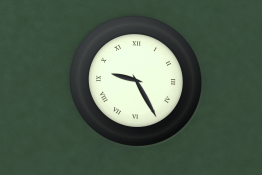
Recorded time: **9:25**
